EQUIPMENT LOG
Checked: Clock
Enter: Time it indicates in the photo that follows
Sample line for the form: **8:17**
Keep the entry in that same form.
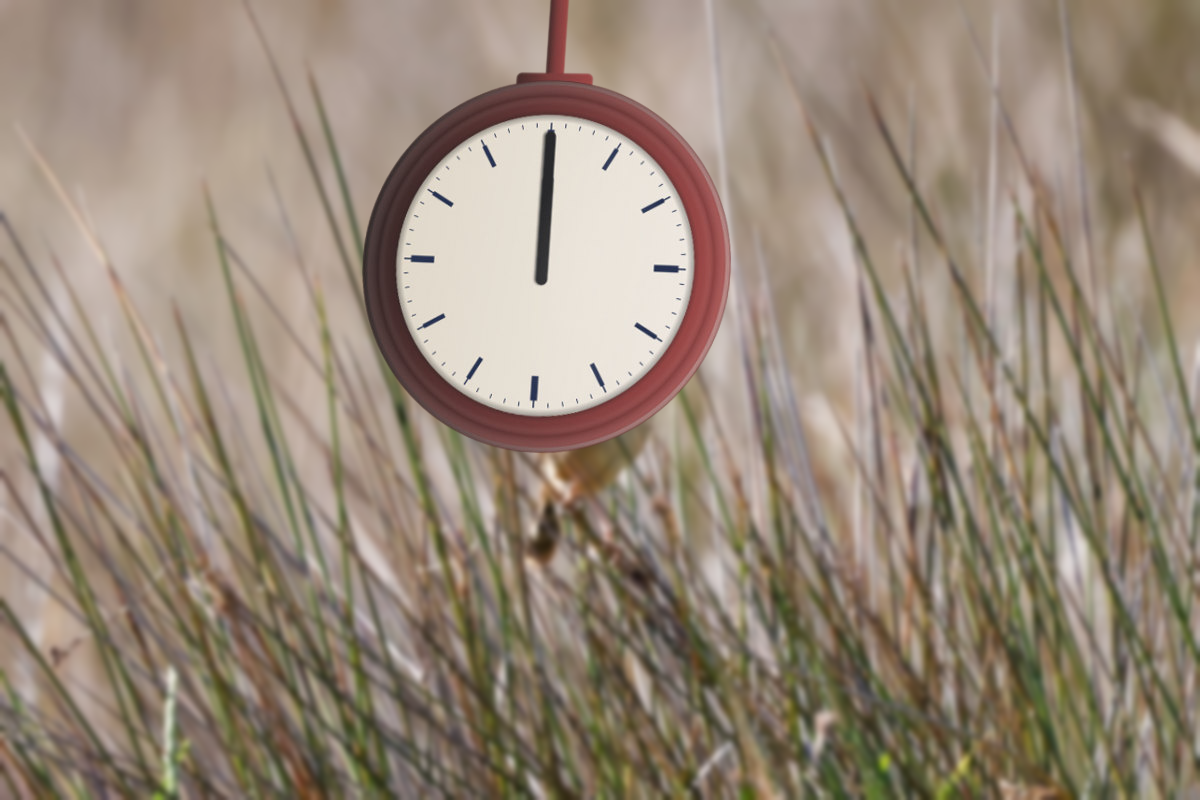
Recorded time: **12:00**
